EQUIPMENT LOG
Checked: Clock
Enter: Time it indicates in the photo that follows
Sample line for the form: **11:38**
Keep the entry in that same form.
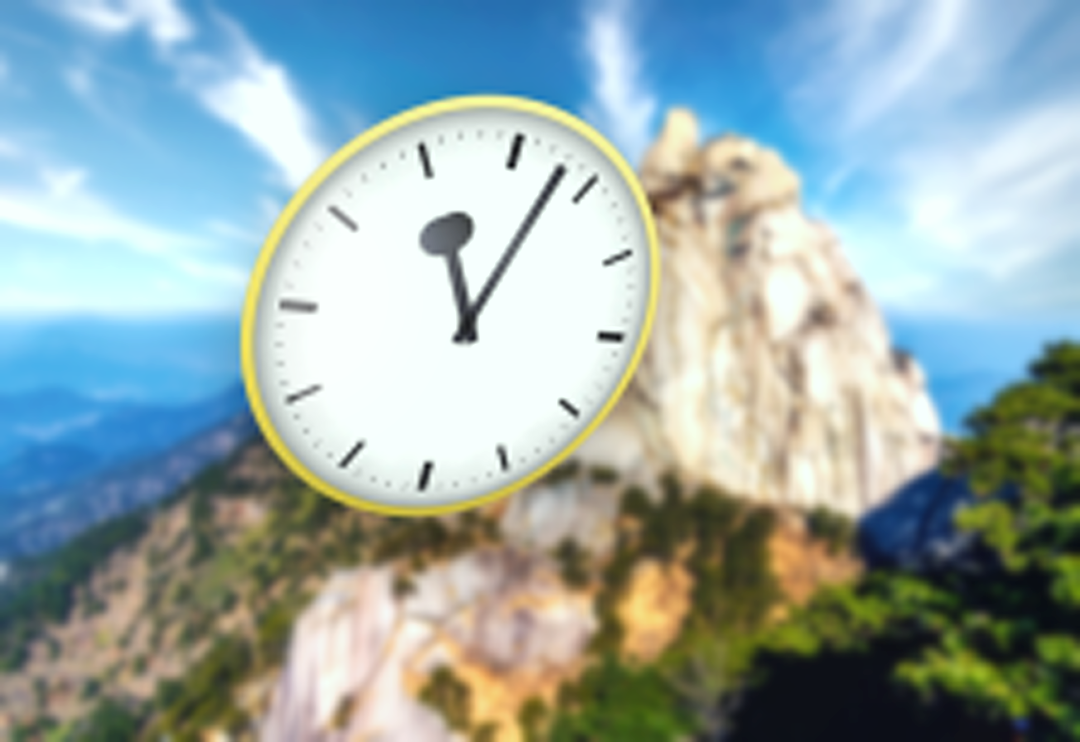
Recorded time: **11:03**
